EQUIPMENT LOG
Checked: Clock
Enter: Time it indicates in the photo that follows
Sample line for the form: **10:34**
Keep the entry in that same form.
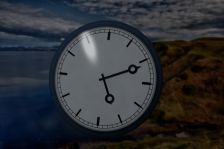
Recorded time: **5:11**
